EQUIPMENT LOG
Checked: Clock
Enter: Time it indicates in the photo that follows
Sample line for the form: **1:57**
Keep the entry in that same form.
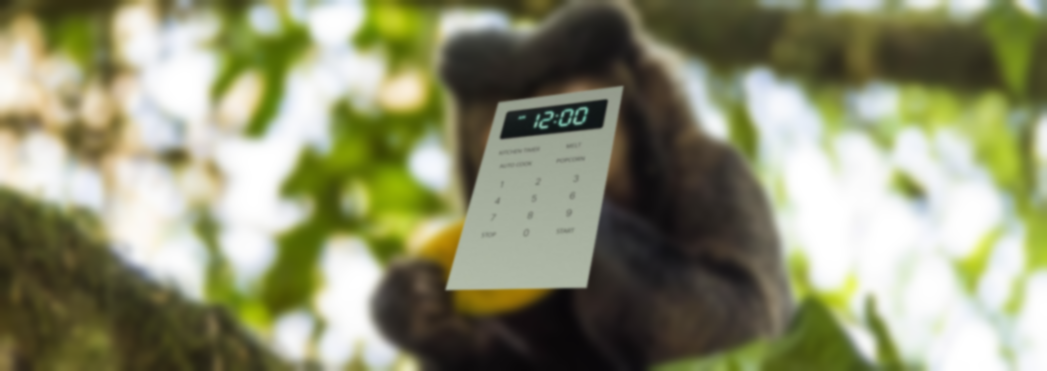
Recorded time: **12:00**
